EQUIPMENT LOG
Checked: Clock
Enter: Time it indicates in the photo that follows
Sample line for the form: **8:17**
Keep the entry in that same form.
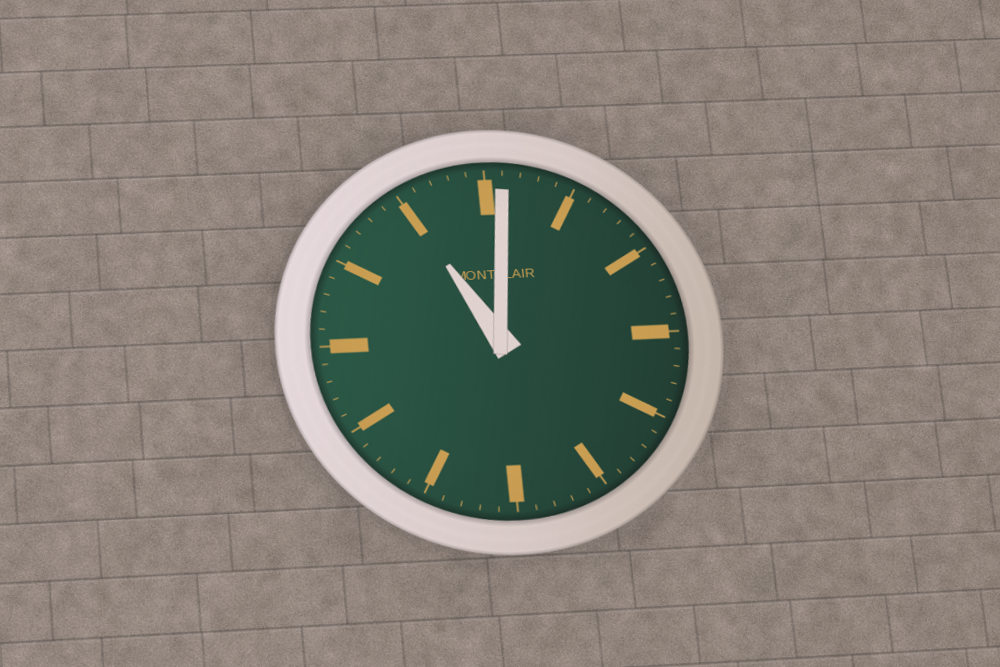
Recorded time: **11:01**
